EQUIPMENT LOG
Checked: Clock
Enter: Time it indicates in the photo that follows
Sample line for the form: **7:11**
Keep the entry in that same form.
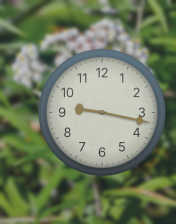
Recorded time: **9:17**
